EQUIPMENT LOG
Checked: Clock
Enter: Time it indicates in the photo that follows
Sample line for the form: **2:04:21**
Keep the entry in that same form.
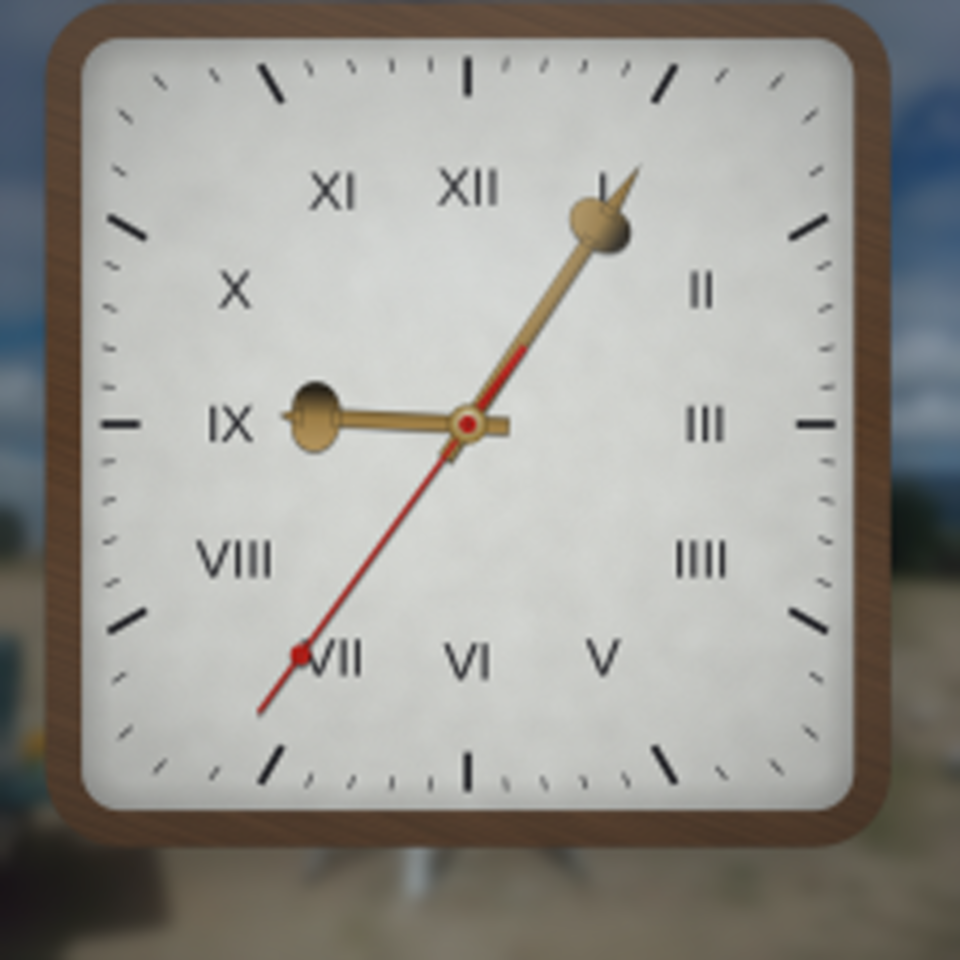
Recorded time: **9:05:36**
